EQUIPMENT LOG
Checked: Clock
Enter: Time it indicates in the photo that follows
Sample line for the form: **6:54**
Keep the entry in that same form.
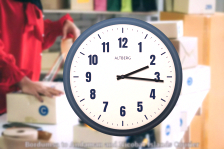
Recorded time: **2:16**
